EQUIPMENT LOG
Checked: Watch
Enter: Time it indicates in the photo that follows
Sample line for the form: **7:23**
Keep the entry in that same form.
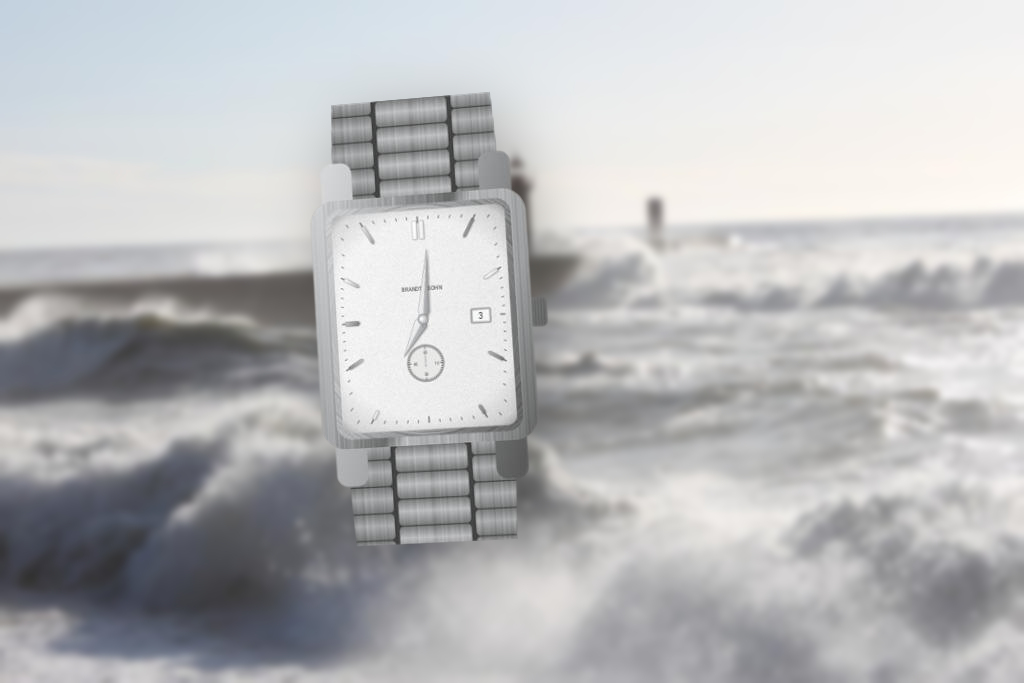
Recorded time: **7:01**
